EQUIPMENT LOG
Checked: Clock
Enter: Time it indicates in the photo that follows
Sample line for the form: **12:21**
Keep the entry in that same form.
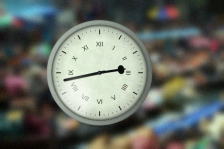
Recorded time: **2:43**
